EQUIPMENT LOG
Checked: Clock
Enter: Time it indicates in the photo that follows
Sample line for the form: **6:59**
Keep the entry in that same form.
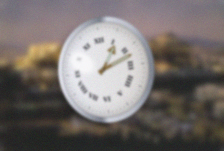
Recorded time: **1:12**
